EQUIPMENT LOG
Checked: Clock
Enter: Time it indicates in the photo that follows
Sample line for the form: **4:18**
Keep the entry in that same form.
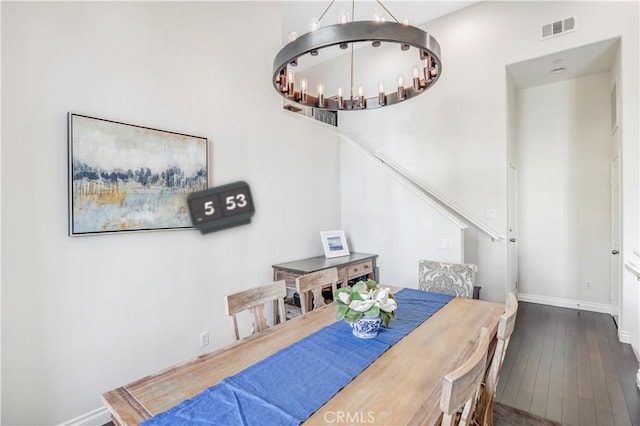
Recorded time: **5:53**
